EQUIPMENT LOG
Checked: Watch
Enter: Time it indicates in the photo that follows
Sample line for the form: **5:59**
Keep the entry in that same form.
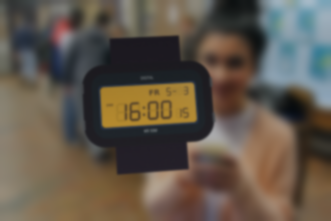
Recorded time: **16:00**
